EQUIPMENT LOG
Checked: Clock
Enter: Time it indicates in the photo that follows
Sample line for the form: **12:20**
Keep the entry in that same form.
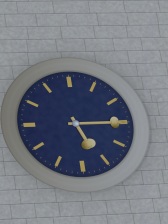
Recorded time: **5:15**
